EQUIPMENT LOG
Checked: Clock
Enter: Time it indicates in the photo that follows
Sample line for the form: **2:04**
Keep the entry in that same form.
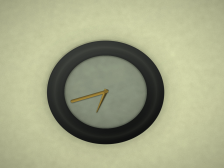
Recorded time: **6:42**
